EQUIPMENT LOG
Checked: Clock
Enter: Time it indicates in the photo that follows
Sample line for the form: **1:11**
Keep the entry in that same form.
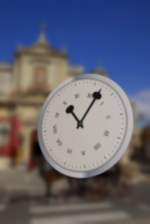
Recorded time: **10:02**
